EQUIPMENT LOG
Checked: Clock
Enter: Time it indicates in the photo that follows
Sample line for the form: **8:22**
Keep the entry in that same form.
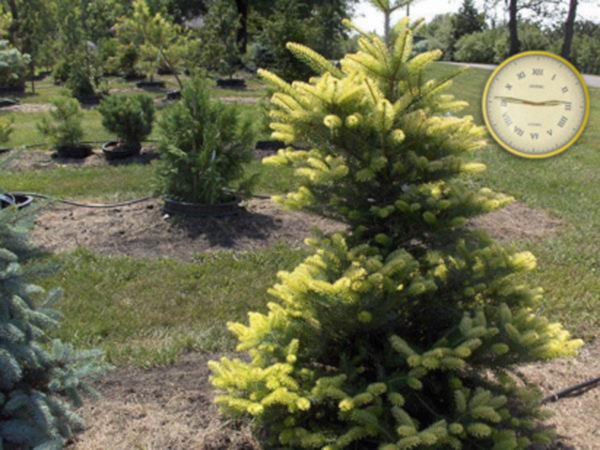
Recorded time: **2:46**
